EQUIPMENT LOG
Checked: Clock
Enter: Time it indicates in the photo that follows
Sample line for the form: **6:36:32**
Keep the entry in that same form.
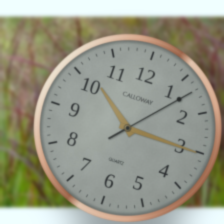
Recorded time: **10:15:07**
